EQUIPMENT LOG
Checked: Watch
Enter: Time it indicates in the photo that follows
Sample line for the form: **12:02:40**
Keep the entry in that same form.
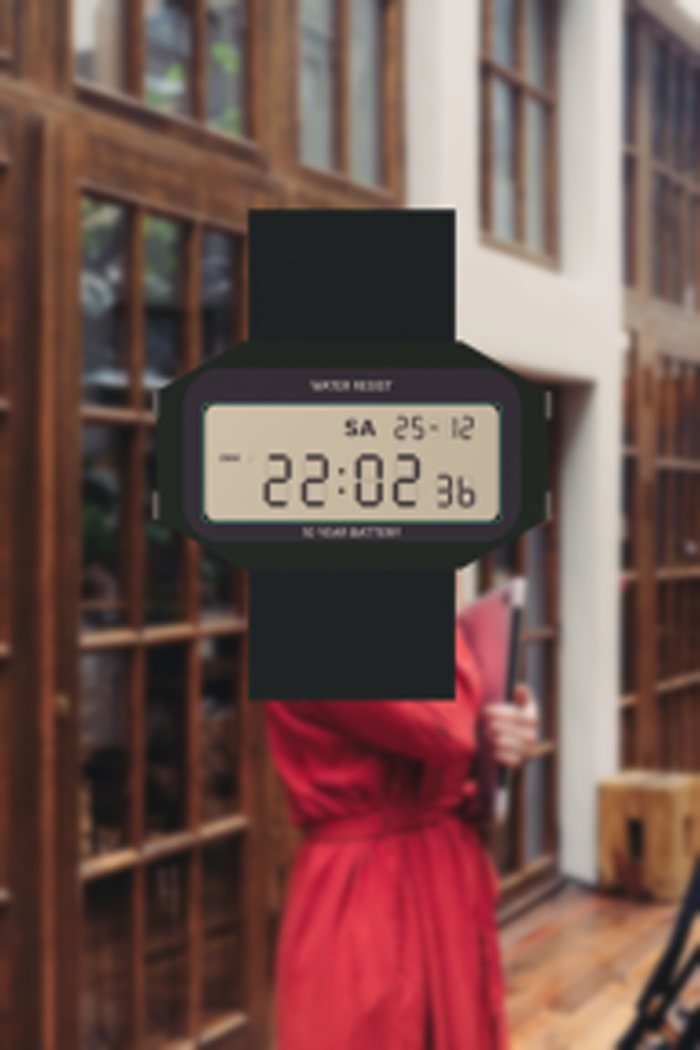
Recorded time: **22:02:36**
